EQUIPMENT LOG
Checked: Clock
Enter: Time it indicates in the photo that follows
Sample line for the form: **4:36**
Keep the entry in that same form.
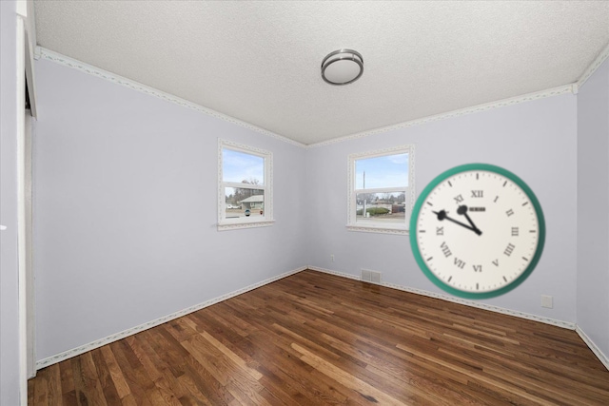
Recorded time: **10:49**
